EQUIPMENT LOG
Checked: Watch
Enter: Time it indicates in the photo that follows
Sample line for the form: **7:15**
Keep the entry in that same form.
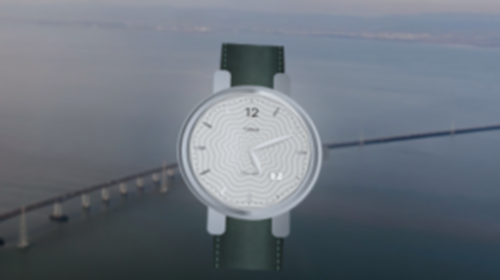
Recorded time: **5:11**
